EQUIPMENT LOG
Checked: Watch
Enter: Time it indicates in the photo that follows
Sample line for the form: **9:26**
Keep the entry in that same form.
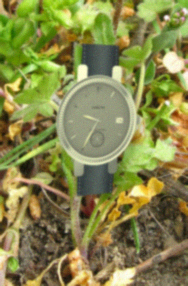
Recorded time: **9:35**
